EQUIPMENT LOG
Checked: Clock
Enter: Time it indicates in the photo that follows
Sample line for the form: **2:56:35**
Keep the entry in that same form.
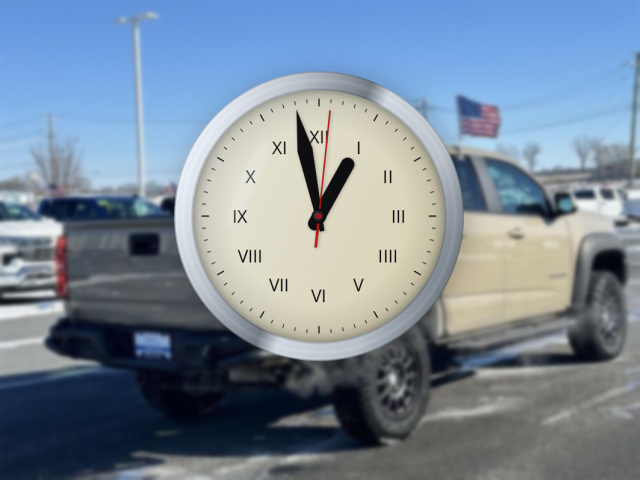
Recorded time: **12:58:01**
